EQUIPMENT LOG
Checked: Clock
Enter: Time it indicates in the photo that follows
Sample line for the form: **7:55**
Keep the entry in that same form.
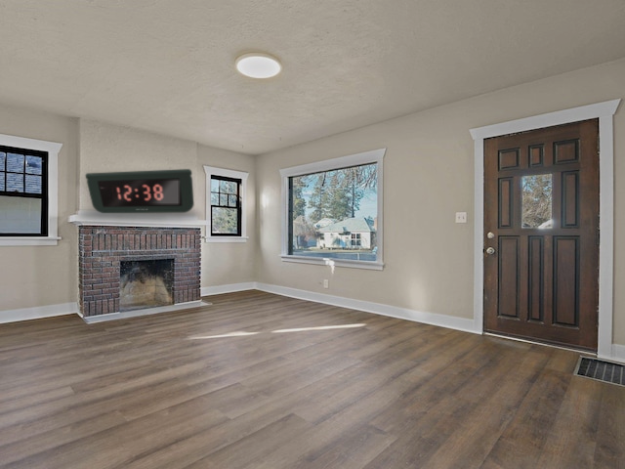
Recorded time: **12:38**
